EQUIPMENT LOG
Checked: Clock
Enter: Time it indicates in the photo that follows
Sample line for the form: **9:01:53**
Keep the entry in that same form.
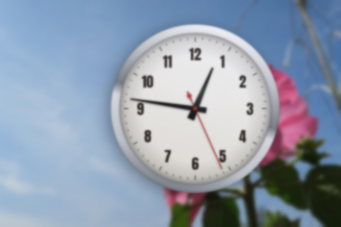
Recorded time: **12:46:26**
